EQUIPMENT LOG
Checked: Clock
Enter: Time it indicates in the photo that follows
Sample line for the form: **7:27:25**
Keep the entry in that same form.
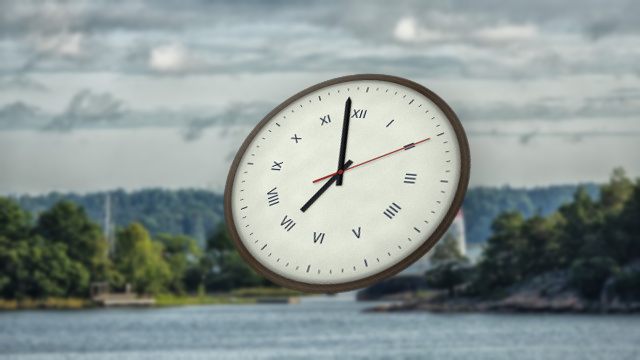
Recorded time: **6:58:10**
